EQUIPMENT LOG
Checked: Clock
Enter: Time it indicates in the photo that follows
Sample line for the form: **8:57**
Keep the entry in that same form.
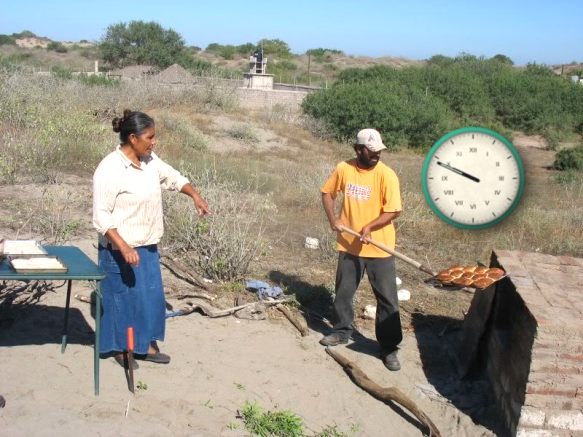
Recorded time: **9:49**
